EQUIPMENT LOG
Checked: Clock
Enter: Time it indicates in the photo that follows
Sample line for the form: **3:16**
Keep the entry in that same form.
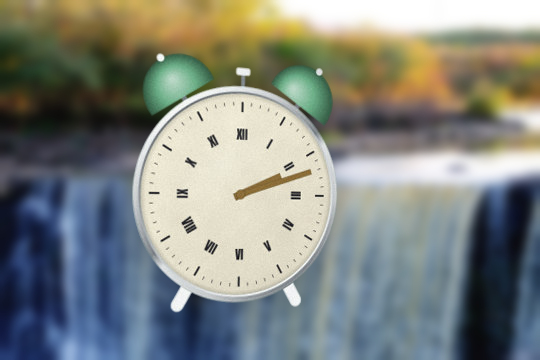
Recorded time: **2:12**
